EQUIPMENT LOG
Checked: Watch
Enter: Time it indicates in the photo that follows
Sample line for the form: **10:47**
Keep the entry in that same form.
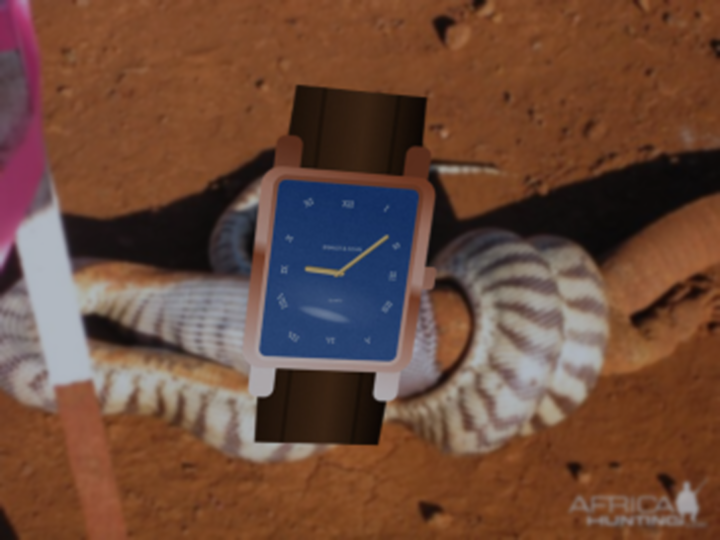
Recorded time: **9:08**
